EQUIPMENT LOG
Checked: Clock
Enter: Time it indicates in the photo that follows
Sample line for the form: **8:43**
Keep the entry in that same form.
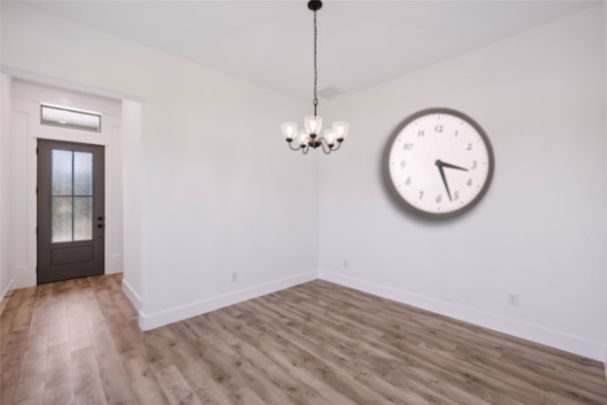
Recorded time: **3:27**
